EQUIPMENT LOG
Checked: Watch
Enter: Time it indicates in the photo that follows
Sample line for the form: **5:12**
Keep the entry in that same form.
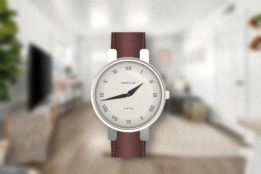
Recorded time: **1:43**
